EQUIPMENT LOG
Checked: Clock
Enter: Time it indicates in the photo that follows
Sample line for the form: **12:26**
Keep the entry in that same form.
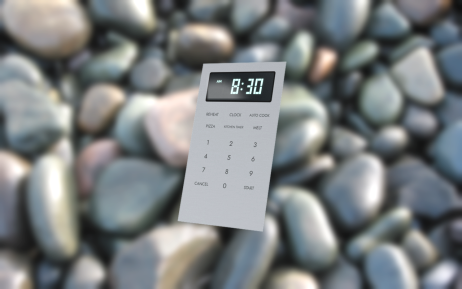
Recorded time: **8:30**
